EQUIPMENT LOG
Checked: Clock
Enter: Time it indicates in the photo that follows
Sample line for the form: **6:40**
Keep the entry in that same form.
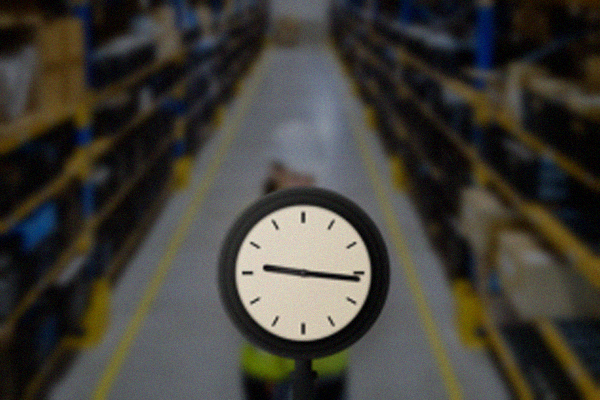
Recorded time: **9:16**
